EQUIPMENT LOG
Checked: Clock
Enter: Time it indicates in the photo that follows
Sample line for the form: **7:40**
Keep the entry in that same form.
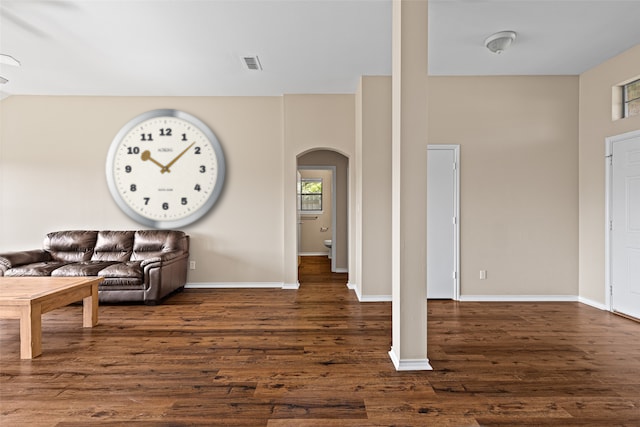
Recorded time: **10:08**
